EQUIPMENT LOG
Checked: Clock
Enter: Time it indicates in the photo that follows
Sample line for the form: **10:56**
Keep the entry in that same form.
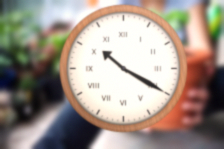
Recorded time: **10:20**
